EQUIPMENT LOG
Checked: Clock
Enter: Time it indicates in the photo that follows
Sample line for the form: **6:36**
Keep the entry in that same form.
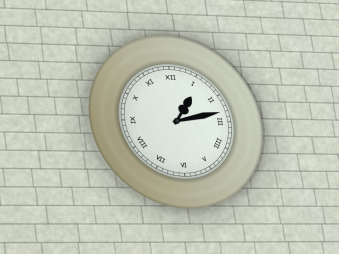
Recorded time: **1:13**
